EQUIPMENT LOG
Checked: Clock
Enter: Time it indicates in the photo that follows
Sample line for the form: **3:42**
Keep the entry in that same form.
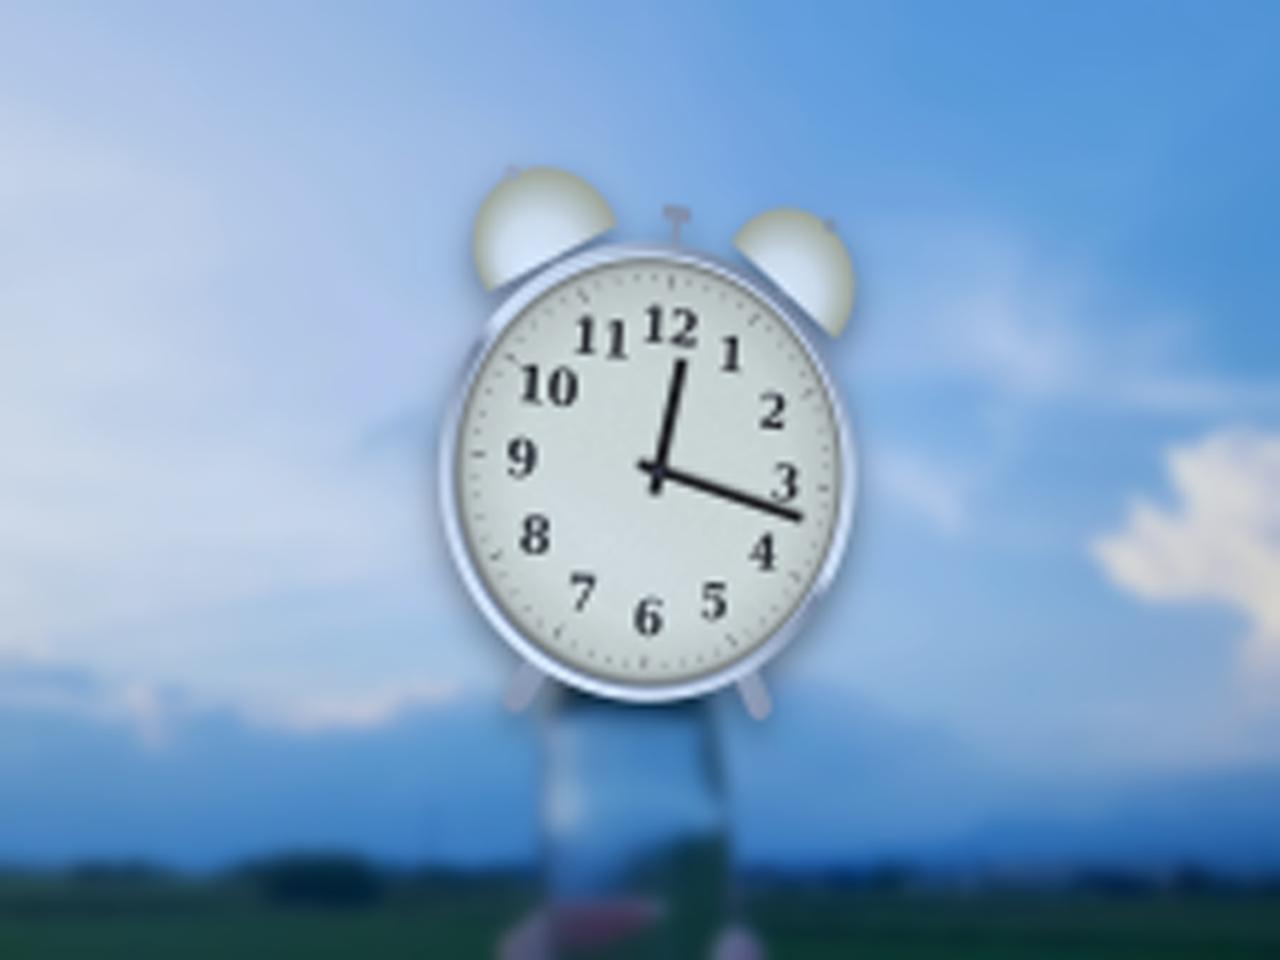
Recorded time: **12:17**
